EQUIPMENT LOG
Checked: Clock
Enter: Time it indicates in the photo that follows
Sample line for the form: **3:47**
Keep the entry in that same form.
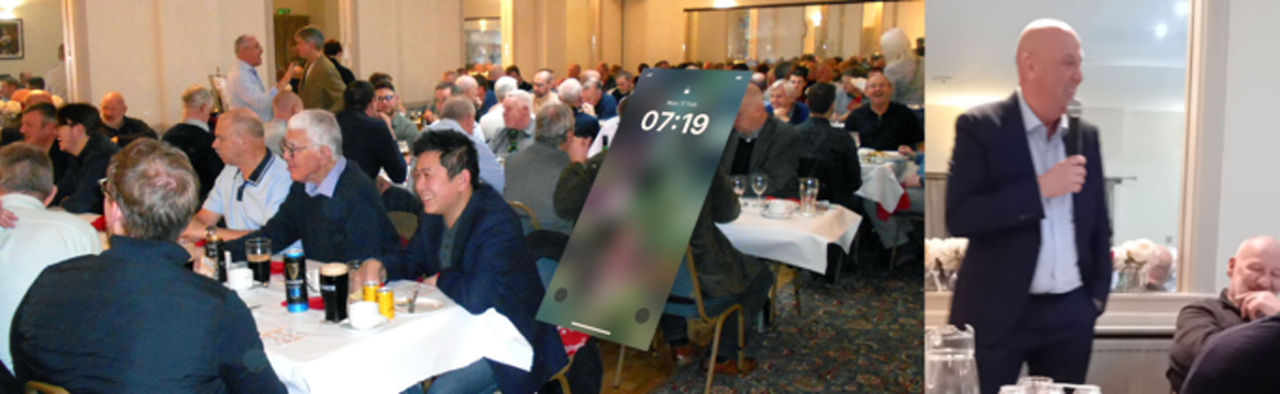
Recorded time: **7:19**
